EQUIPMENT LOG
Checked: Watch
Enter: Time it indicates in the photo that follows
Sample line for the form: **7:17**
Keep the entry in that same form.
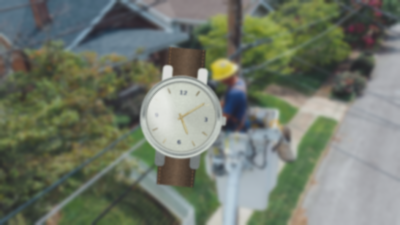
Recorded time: **5:09**
